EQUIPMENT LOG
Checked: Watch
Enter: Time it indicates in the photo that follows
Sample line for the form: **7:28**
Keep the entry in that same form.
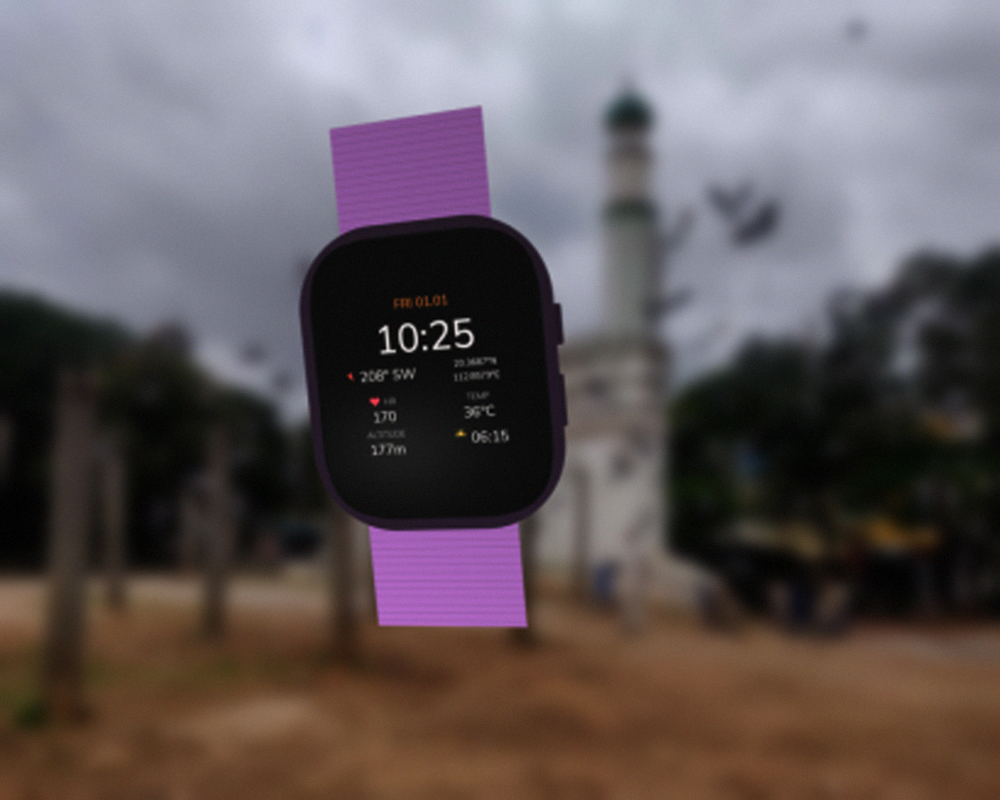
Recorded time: **10:25**
